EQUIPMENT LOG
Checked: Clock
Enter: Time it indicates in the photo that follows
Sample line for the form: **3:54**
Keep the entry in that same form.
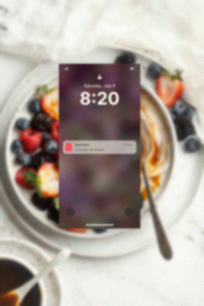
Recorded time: **8:20**
